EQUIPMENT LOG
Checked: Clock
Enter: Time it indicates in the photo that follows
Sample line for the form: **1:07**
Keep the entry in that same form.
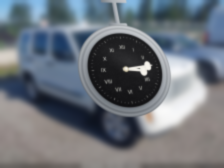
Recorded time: **3:14**
